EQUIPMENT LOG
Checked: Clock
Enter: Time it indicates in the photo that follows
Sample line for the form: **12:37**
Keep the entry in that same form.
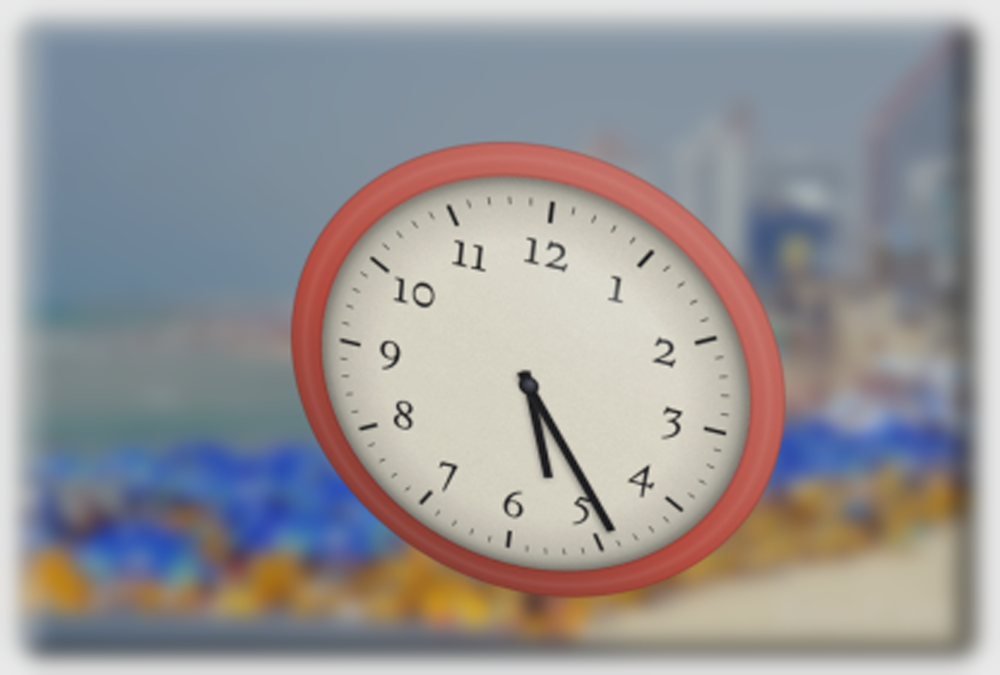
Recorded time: **5:24**
